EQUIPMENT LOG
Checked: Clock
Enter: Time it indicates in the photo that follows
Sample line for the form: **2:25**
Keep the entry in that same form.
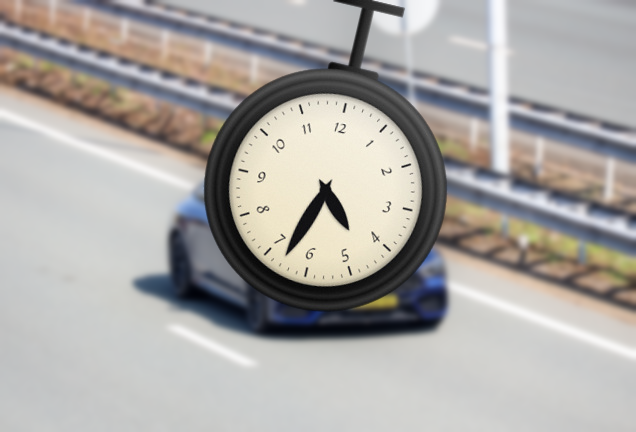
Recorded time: **4:33**
